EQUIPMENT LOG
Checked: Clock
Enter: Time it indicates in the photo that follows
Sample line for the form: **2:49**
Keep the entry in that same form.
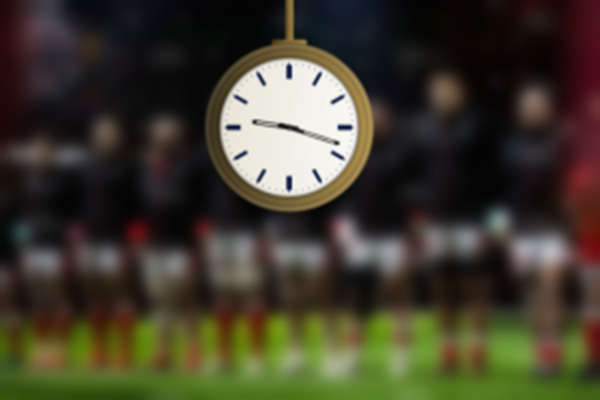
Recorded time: **9:18**
